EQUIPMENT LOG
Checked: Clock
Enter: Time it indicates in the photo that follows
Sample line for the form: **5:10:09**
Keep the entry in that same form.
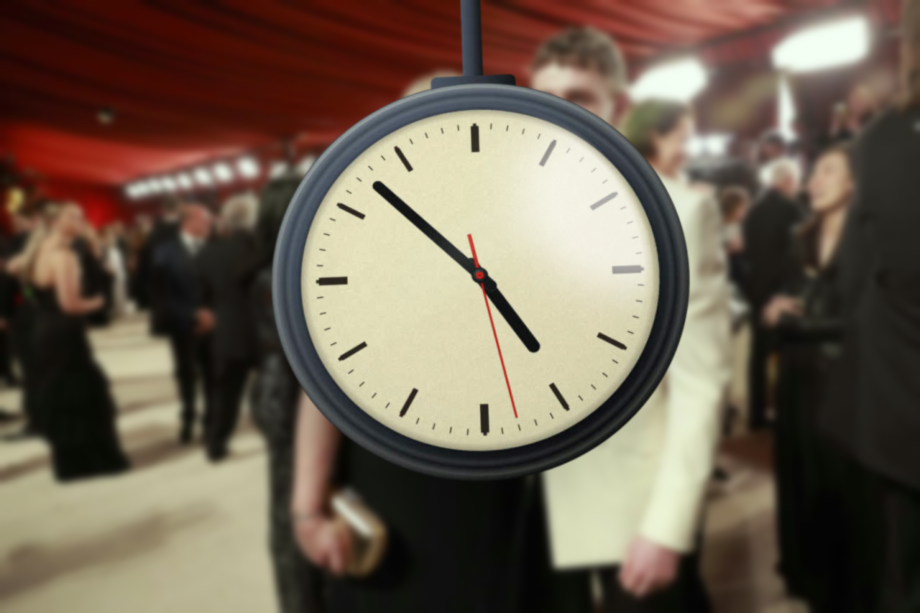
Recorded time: **4:52:28**
